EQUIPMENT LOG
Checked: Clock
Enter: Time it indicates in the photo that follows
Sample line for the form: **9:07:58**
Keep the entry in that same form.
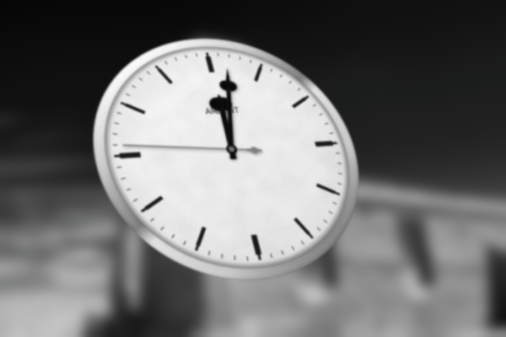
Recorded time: **12:01:46**
